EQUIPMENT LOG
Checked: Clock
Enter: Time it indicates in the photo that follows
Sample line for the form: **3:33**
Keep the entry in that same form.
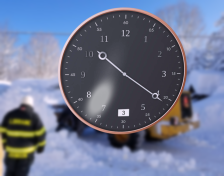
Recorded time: **10:21**
